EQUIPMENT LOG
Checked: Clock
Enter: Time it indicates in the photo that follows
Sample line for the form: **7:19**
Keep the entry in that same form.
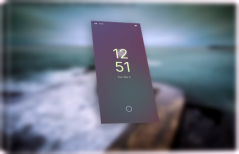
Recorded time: **12:51**
